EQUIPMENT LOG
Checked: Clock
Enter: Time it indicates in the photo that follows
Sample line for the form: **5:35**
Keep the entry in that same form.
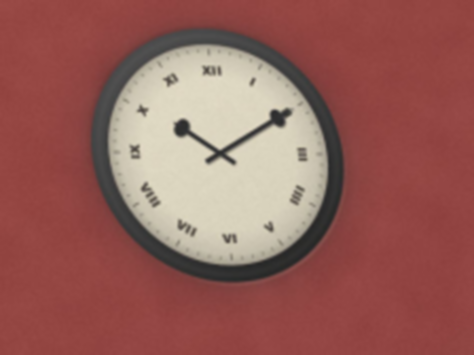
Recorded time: **10:10**
